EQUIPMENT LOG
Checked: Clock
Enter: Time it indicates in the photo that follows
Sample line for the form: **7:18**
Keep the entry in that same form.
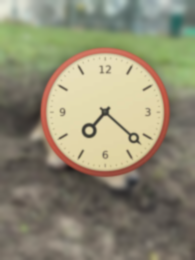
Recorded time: **7:22**
